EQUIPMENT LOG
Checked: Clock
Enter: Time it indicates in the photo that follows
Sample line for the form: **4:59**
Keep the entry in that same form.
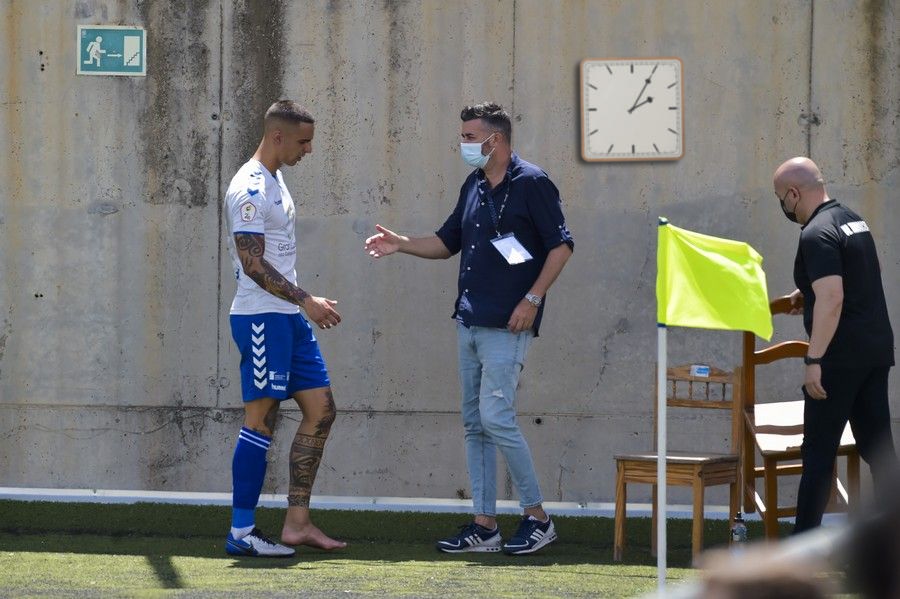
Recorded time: **2:05**
